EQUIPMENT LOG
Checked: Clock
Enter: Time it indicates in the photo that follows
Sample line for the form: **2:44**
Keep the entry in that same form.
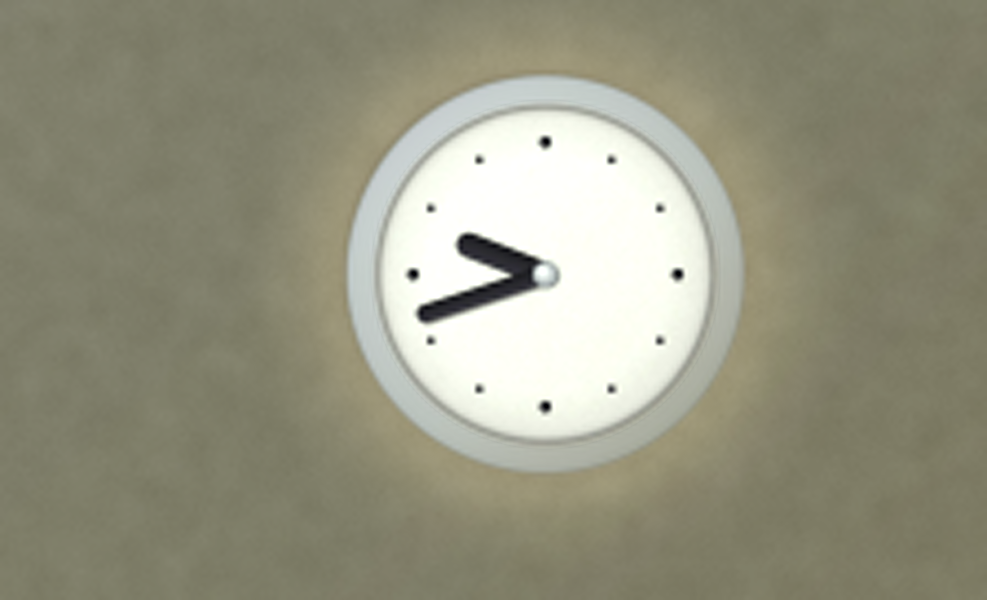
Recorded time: **9:42**
